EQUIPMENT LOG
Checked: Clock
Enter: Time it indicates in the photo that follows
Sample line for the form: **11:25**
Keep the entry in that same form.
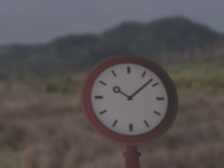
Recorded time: **10:08**
